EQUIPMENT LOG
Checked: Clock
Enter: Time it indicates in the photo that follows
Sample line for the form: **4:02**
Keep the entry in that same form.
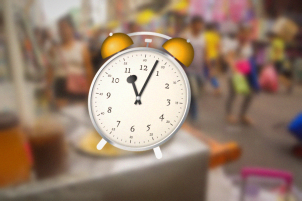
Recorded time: **11:03**
